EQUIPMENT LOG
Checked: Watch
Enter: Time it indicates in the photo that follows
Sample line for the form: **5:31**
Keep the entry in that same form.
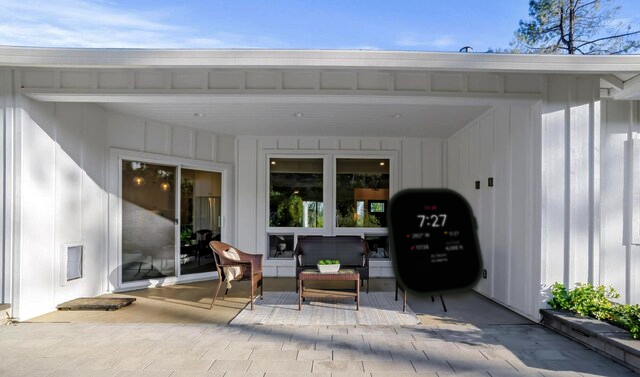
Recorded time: **7:27**
